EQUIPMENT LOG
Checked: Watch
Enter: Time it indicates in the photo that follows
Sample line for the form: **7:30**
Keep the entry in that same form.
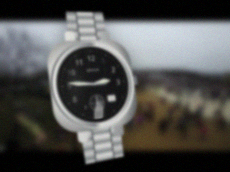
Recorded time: **2:46**
